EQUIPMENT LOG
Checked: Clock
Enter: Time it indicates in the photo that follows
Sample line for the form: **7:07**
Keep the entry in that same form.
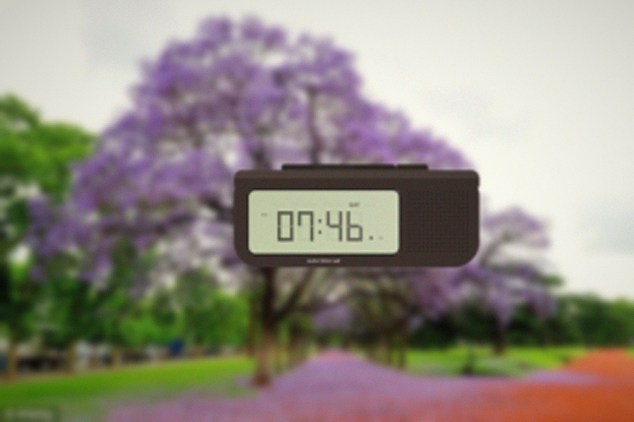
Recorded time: **7:46**
